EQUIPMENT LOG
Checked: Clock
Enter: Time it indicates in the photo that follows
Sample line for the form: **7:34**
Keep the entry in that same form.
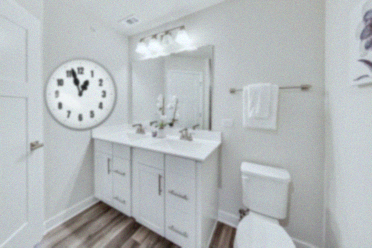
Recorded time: **12:57**
